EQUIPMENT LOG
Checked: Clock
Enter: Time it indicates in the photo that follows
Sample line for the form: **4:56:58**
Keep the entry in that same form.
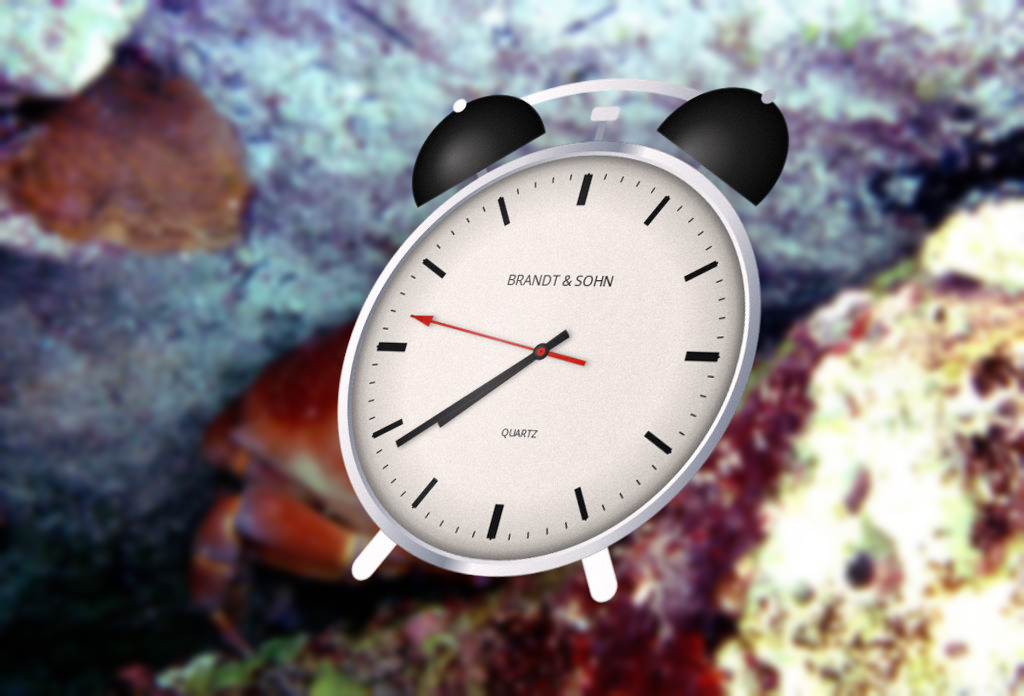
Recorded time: **7:38:47**
